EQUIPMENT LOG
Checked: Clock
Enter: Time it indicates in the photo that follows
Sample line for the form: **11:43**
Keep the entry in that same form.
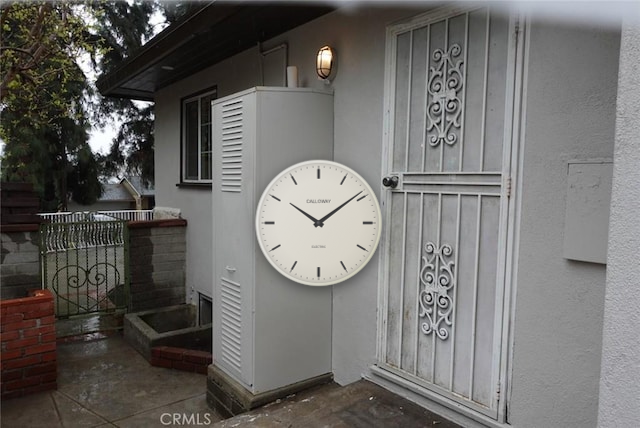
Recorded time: **10:09**
